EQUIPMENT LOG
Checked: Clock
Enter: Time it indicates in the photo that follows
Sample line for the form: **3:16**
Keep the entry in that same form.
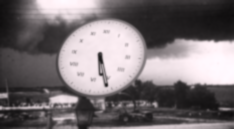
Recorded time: **5:26**
